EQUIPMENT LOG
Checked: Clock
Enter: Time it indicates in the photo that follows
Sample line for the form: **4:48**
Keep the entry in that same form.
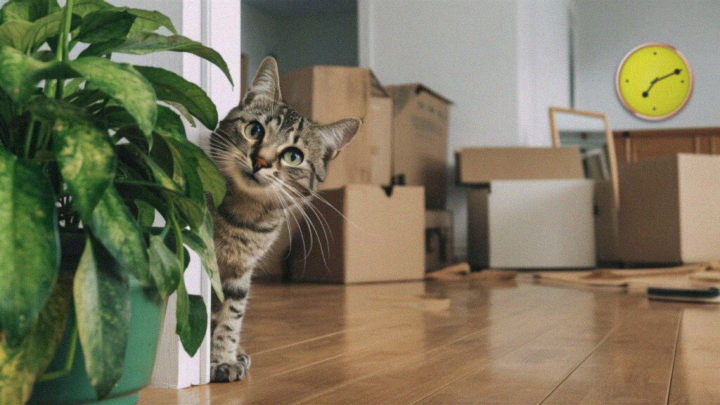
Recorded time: **7:11**
